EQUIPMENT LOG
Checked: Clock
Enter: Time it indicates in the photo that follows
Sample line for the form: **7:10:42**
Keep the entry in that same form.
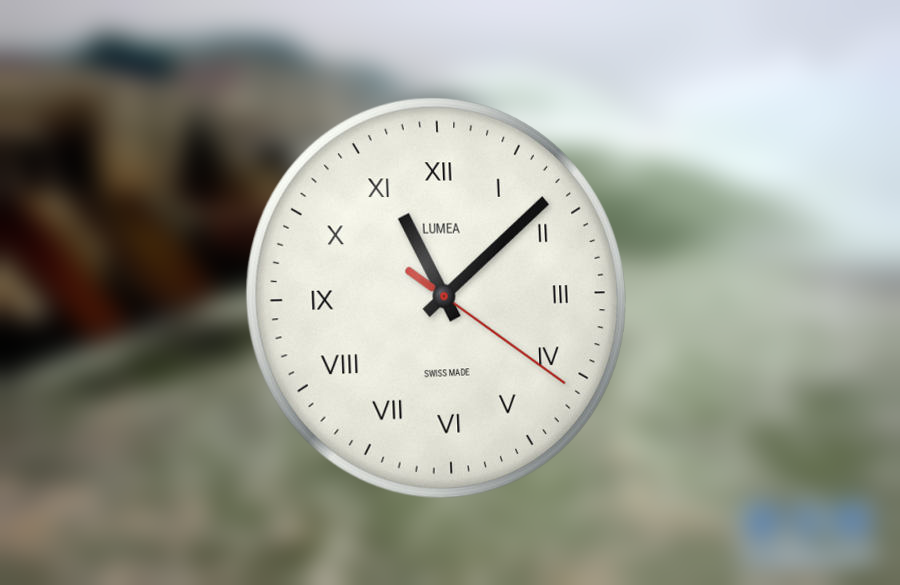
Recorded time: **11:08:21**
